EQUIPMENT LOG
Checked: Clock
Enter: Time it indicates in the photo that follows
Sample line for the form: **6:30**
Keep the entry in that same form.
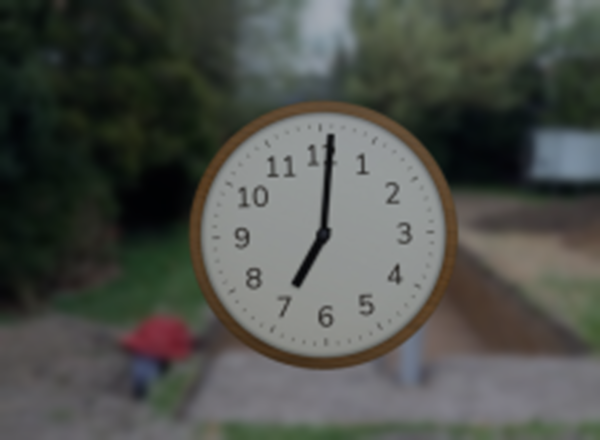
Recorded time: **7:01**
